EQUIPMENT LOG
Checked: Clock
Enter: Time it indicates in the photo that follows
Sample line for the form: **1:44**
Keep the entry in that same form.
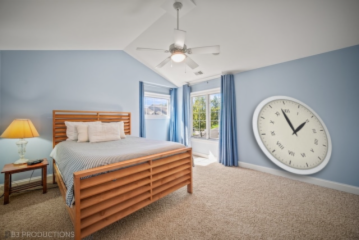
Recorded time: **1:58**
